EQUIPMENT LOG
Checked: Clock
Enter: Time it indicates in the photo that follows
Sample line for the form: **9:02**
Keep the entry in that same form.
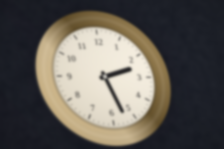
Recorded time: **2:27**
